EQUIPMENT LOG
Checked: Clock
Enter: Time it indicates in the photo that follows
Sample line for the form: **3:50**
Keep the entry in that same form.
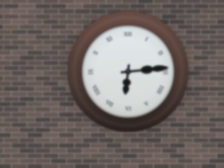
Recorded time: **6:14**
